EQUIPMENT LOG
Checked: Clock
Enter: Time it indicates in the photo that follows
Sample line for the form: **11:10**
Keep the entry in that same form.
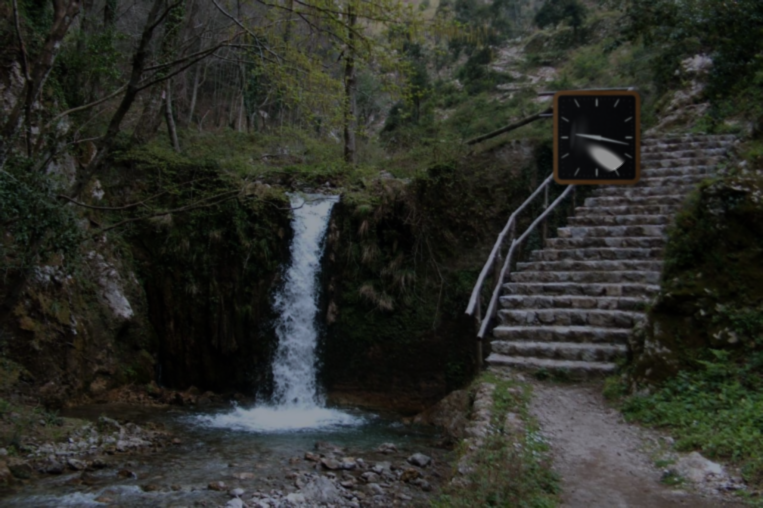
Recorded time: **9:17**
